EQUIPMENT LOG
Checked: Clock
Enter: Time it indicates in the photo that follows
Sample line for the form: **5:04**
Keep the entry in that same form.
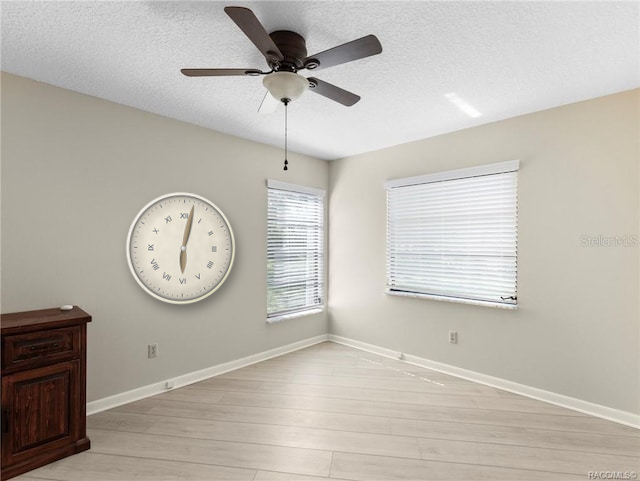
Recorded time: **6:02**
